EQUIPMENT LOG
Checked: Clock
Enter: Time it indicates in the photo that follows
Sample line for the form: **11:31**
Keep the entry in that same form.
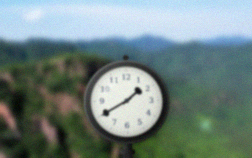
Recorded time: **1:40**
